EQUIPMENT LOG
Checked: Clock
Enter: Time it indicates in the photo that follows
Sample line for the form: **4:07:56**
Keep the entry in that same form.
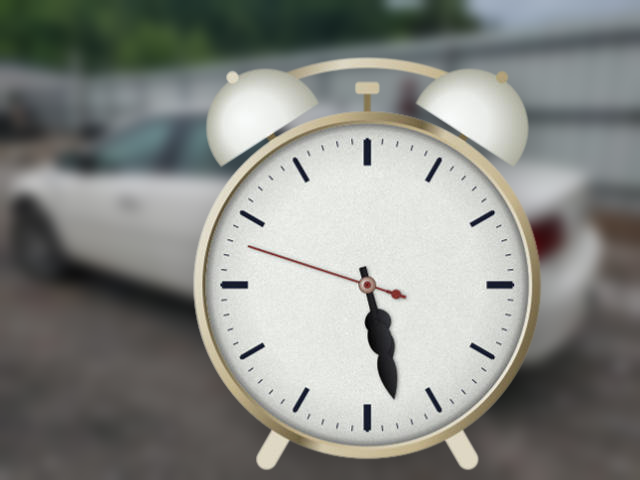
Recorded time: **5:27:48**
